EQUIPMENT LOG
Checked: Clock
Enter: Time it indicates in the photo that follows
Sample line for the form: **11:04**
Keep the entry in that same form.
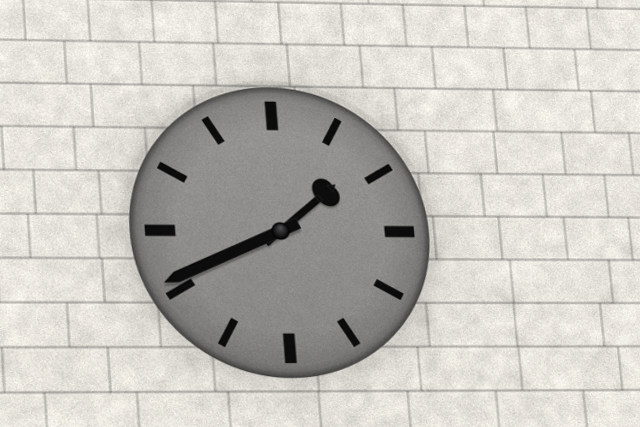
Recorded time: **1:41**
